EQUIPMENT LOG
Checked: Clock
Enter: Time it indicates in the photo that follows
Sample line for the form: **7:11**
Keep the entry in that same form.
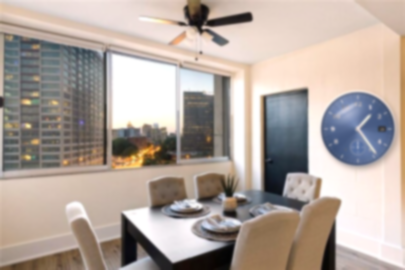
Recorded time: **1:24**
